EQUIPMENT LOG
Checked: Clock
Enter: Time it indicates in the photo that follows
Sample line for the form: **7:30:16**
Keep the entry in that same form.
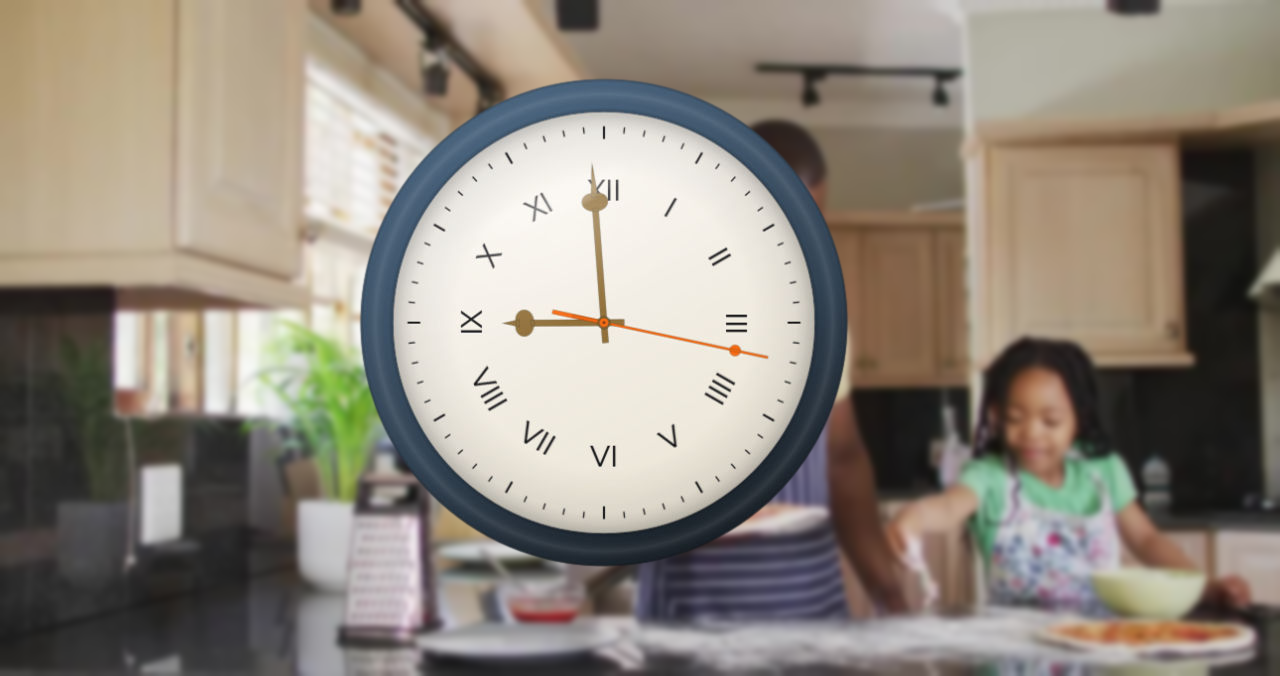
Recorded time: **8:59:17**
